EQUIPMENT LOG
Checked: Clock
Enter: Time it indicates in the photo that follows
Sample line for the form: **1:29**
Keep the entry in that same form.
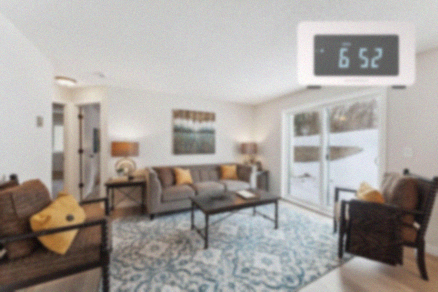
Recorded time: **6:52**
